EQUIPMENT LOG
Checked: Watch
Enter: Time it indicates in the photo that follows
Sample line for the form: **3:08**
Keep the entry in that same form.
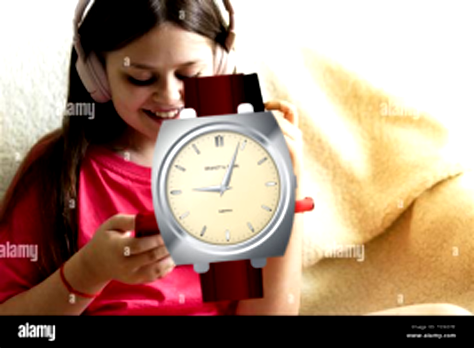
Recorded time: **9:04**
